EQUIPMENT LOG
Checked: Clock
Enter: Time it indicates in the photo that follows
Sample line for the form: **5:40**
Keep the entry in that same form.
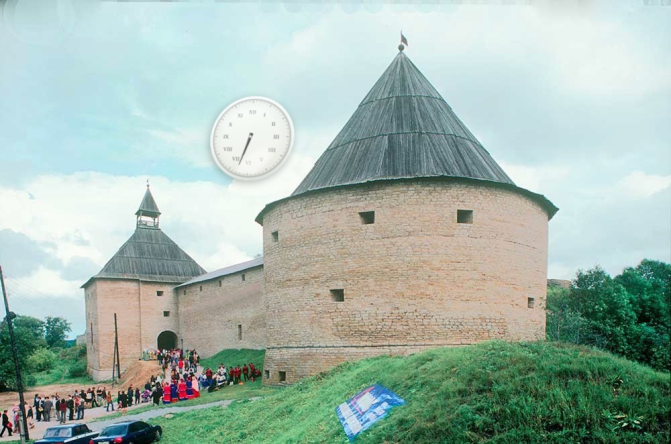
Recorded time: **6:33**
